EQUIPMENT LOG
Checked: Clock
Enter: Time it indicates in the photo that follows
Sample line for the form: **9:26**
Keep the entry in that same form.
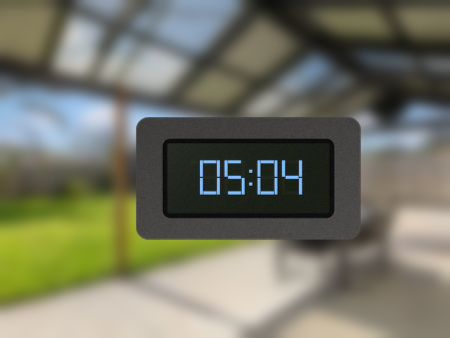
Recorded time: **5:04**
